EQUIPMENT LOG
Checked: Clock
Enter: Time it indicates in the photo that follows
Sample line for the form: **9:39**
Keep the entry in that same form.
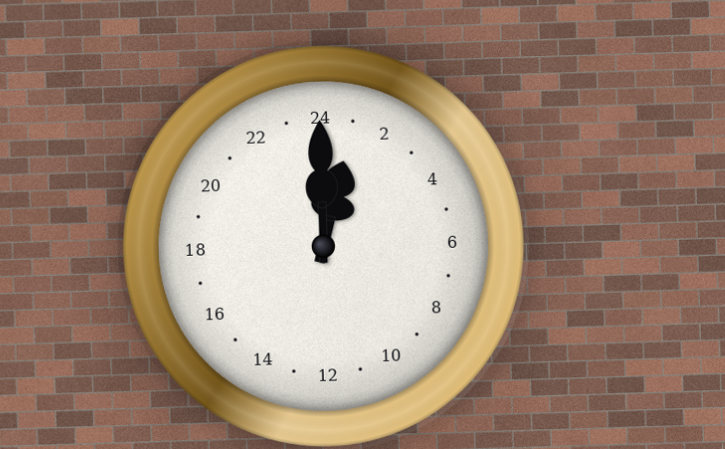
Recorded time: **1:00**
